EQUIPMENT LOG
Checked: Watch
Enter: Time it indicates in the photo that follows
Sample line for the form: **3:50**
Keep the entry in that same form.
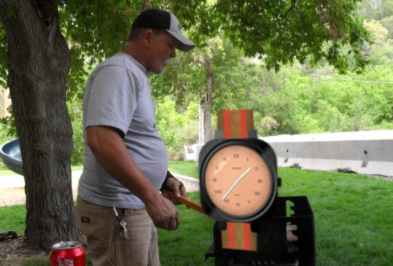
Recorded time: **1:37**
